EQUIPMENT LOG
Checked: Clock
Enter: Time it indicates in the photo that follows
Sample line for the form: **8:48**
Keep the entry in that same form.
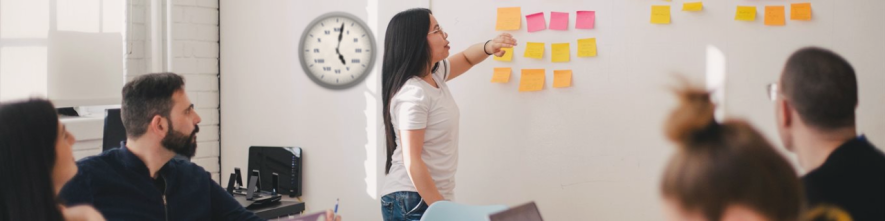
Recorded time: **5:02**
